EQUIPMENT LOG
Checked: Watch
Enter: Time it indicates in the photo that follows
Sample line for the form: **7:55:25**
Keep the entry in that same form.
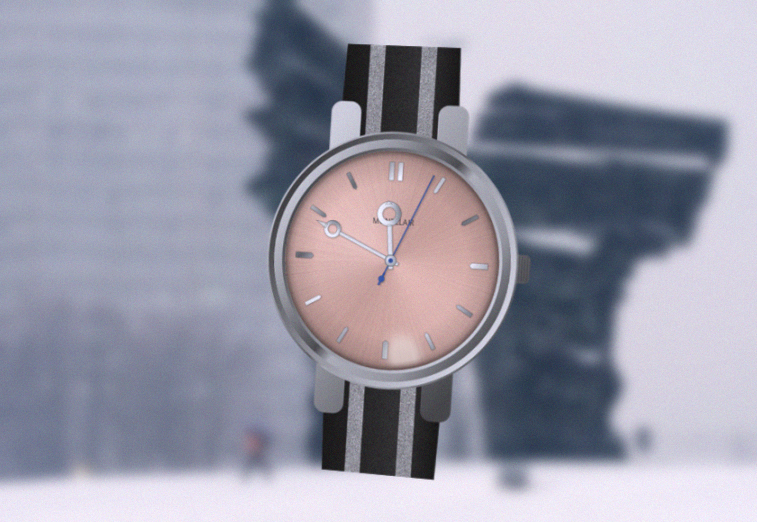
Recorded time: **11:49:04**
